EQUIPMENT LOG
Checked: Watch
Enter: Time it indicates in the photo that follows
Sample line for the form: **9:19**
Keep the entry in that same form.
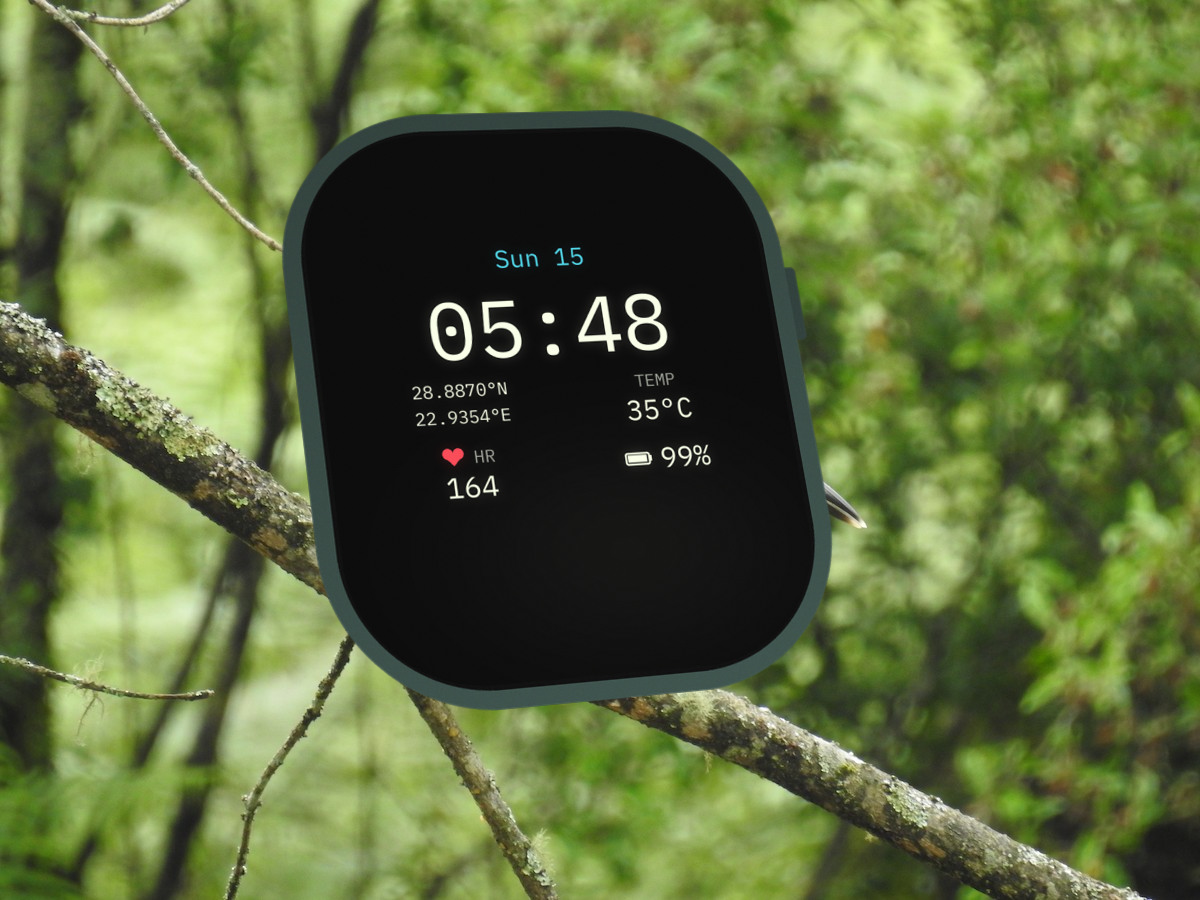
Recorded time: **5:48**
